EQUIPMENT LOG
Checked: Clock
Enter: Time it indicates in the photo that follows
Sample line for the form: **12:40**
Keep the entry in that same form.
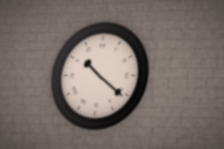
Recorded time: **10:21**
